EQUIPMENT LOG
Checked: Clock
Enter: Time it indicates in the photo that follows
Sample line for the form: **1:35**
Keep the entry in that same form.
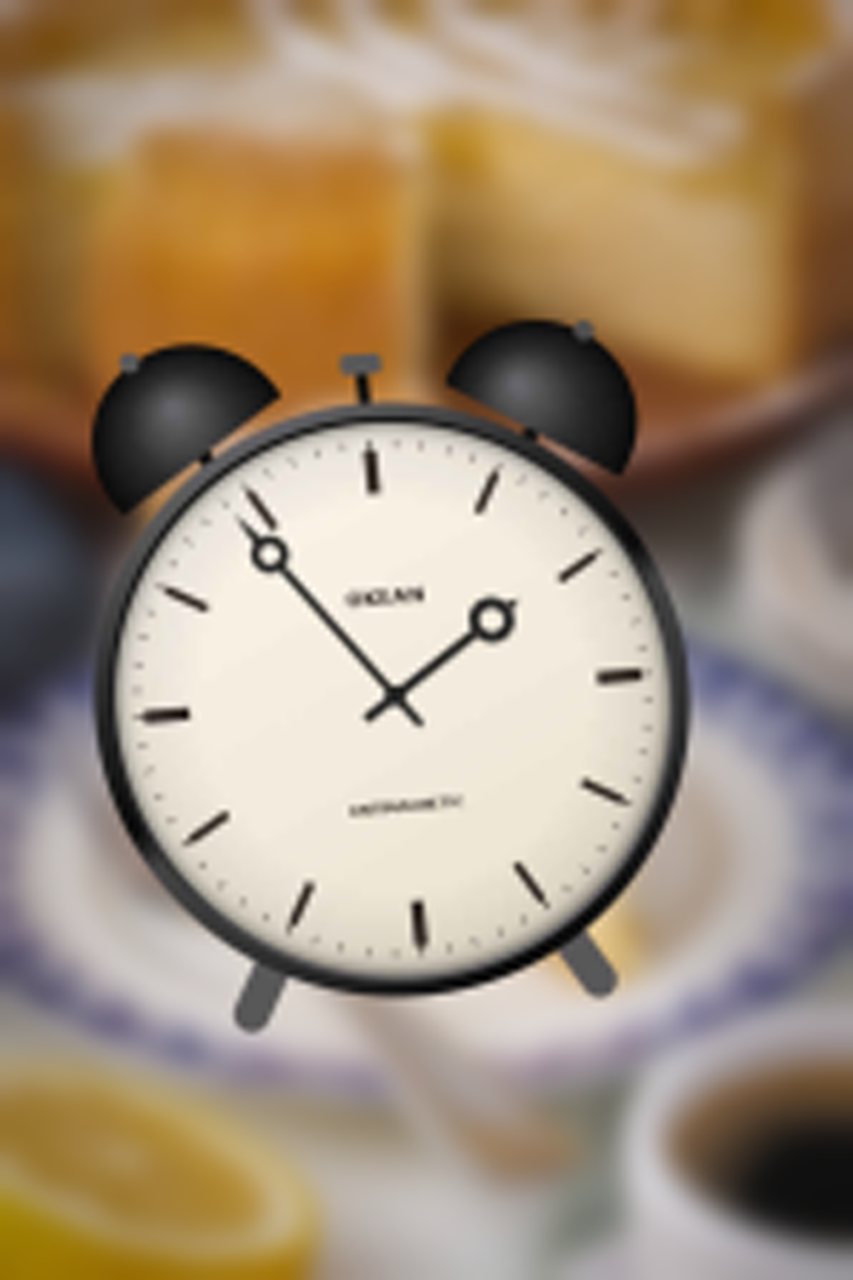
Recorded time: **1:54**
